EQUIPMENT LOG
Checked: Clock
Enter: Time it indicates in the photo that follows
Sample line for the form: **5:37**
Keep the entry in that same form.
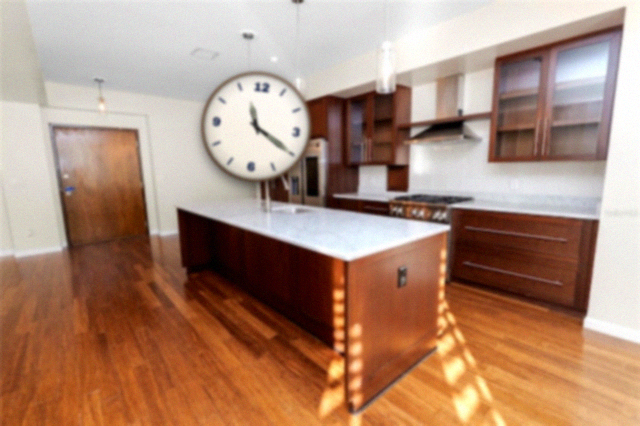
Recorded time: **11:20**
